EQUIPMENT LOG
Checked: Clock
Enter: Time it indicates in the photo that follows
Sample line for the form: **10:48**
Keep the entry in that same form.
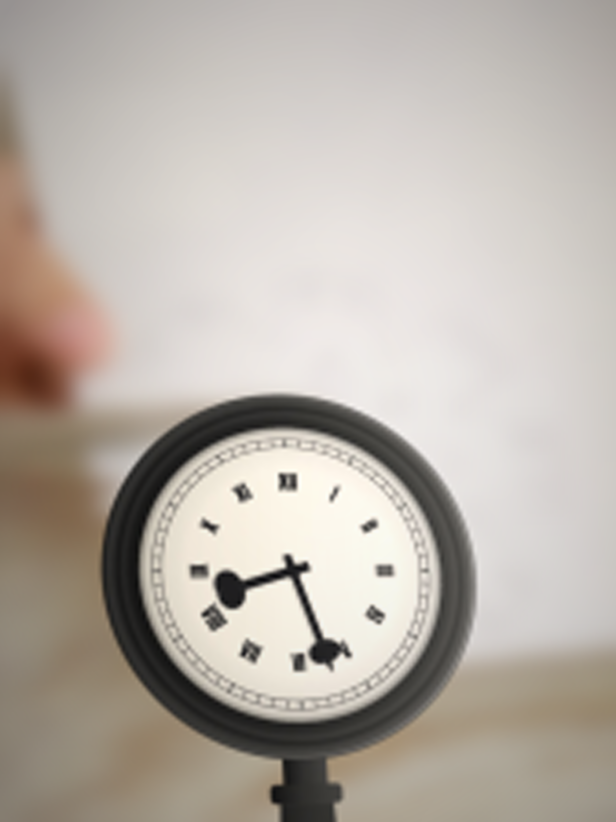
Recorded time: **8:27**
